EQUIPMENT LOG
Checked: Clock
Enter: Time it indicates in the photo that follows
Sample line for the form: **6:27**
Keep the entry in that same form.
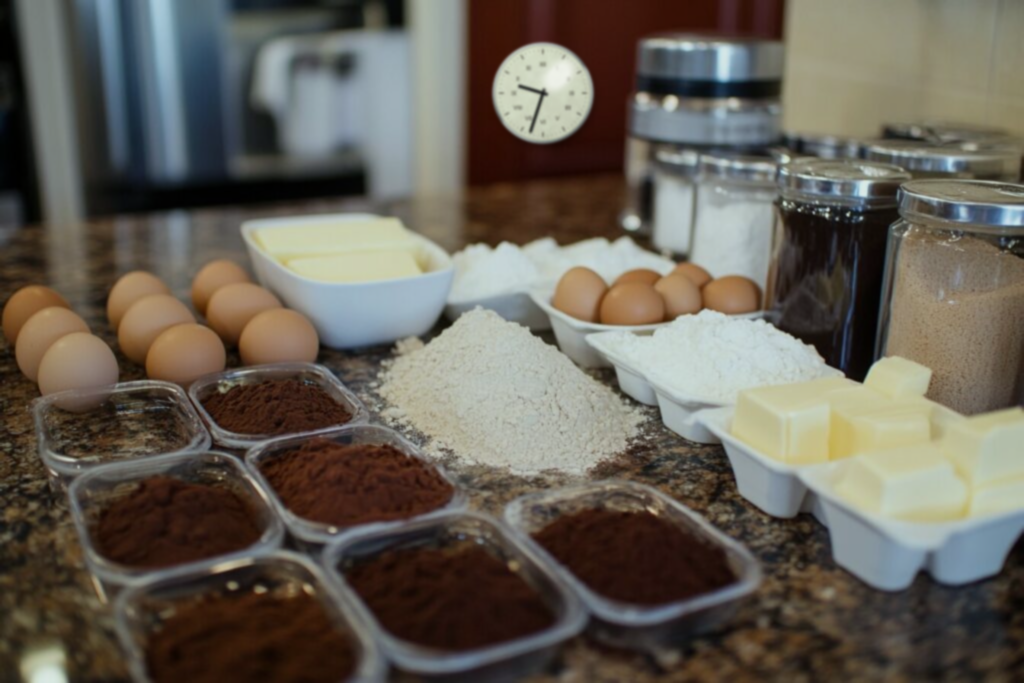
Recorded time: **9:33**
